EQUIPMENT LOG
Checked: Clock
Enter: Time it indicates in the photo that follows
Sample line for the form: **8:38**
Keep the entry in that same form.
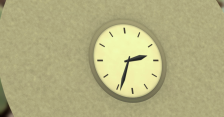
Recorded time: **2:34**
